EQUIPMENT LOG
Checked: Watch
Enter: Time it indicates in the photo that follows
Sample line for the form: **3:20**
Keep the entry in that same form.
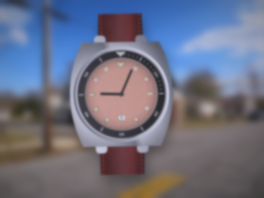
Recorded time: **9:04**
